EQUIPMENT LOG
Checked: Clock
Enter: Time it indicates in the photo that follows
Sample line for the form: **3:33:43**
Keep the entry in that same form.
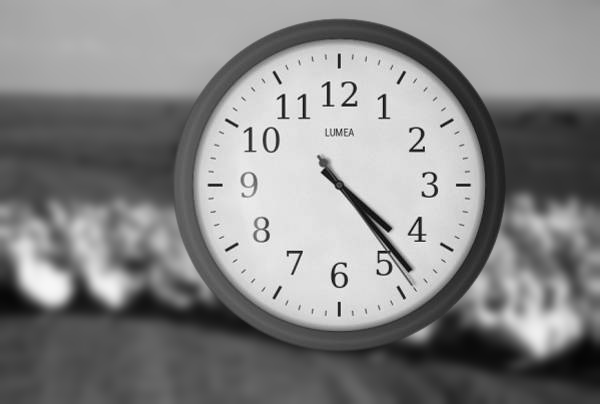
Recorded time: **4:23:24**
